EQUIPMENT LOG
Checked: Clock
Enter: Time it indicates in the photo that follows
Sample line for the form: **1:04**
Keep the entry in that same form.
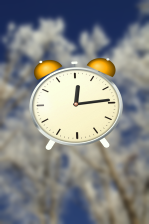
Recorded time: **12:14**
